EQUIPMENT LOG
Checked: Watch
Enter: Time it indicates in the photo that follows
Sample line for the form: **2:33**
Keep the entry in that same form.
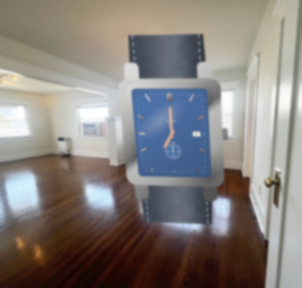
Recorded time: **7:00**
